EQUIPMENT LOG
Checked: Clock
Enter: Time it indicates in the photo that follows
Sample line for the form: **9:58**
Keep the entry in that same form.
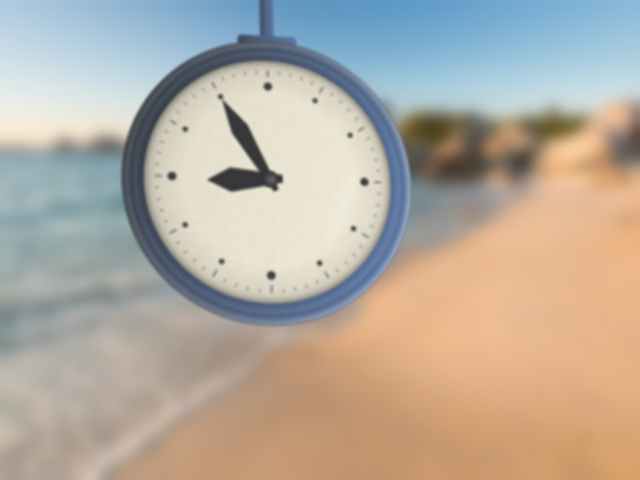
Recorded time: **8:55**
